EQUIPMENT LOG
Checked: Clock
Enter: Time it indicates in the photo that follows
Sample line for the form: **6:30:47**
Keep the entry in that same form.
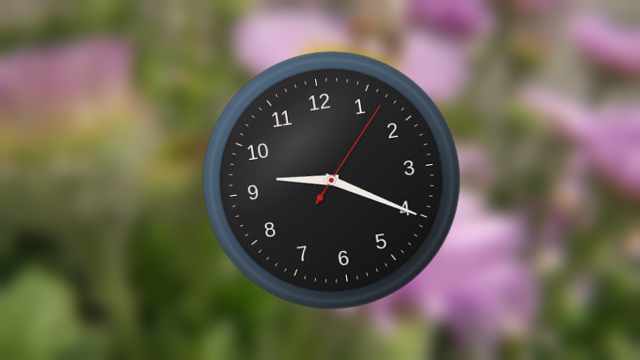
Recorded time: **9:20:07**
